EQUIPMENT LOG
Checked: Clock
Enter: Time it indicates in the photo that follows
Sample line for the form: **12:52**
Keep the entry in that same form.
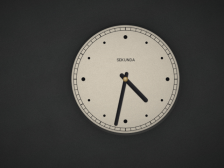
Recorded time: **4:32**
